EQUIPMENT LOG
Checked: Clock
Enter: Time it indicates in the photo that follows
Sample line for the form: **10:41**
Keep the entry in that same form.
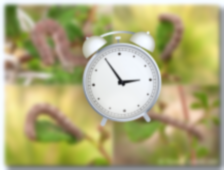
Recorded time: **2:55**
